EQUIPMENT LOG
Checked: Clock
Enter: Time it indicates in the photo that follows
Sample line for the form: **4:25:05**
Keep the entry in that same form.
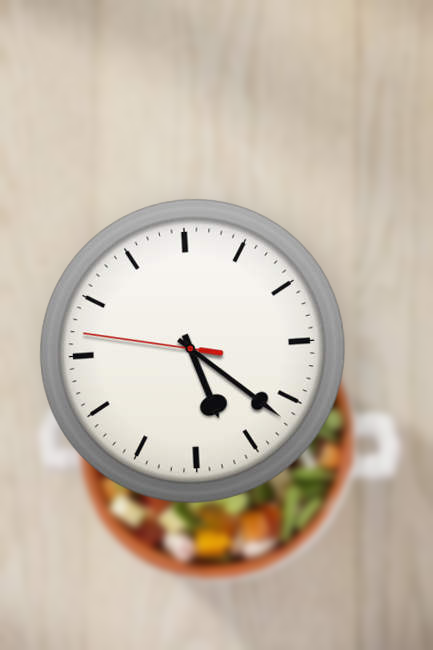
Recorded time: **5:21:47**
